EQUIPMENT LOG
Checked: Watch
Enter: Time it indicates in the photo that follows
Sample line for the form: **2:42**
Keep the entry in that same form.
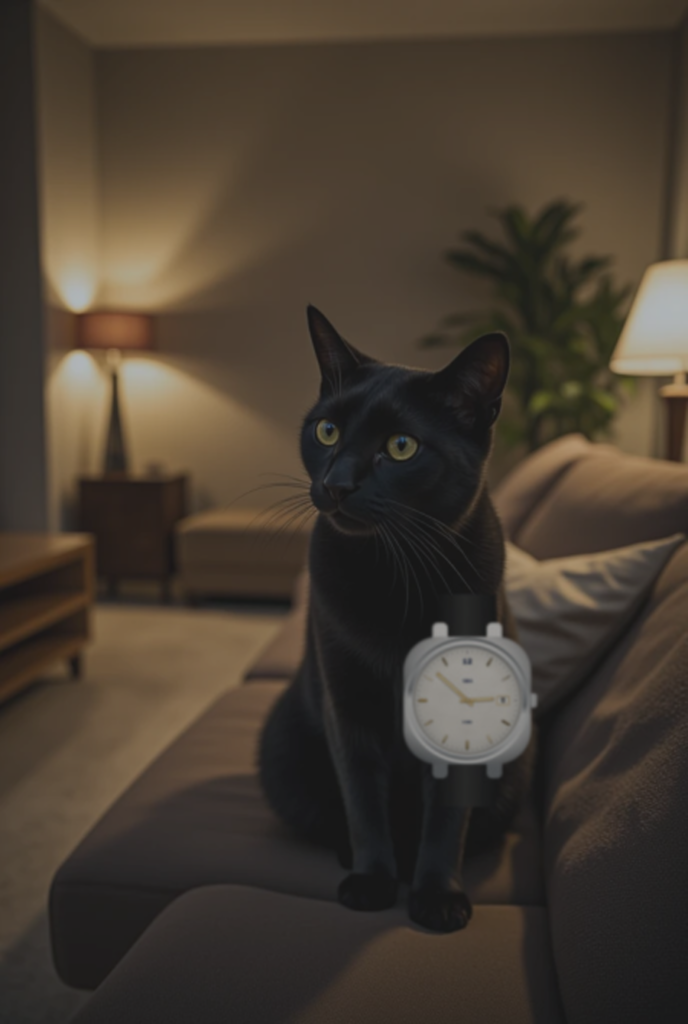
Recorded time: **2:52**
